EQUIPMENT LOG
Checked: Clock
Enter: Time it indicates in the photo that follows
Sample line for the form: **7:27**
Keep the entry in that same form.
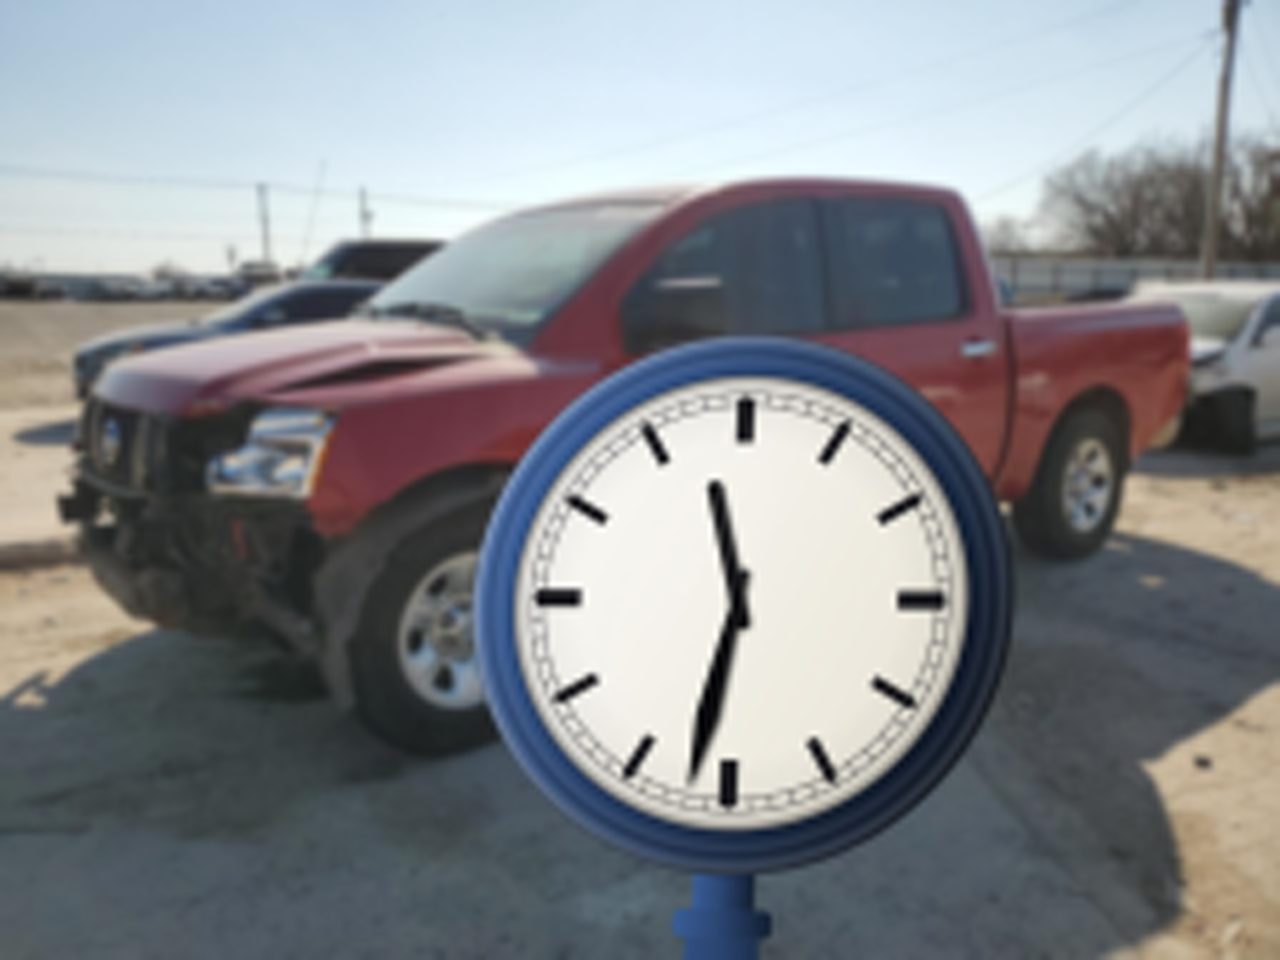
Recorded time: **11:32**
